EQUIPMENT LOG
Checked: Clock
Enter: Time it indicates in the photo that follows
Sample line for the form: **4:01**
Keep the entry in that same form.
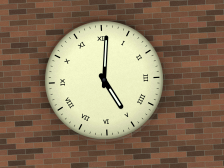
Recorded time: **5:01**
